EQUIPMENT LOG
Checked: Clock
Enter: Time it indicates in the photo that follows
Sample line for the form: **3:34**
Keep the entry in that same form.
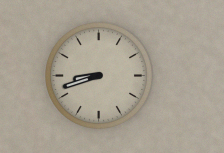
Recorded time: **8:42**
